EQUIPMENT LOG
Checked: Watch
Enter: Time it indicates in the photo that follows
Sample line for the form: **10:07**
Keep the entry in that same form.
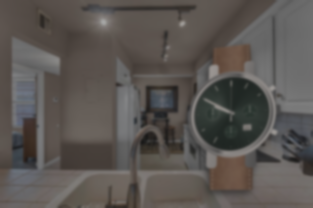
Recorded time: **9:50**
